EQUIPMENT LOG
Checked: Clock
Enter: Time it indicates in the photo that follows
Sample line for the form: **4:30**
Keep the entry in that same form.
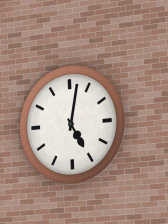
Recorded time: **5:02**
